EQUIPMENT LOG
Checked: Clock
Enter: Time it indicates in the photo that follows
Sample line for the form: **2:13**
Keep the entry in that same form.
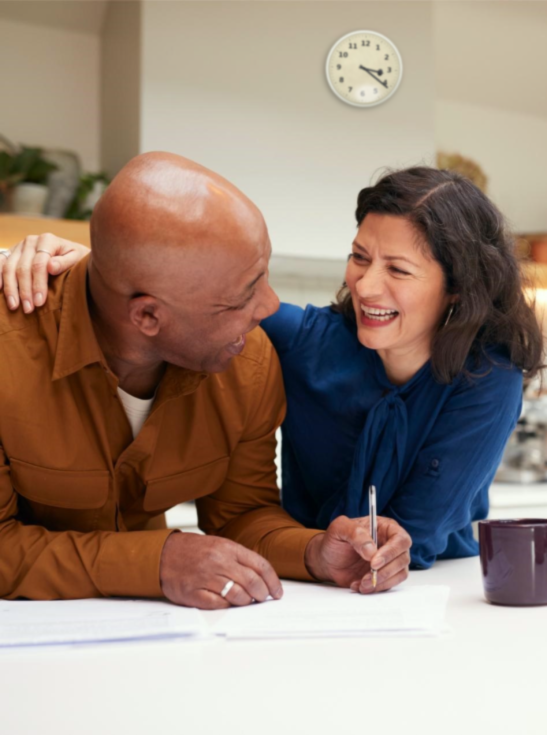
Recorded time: **3:21**
